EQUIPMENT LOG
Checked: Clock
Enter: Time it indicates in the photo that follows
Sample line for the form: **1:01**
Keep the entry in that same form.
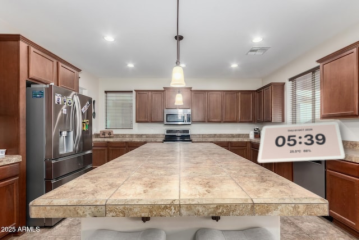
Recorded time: **5:39**
